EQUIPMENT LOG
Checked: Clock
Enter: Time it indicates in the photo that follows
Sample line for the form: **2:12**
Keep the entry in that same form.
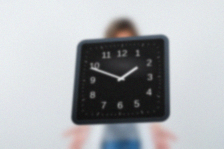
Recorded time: **1:49**
